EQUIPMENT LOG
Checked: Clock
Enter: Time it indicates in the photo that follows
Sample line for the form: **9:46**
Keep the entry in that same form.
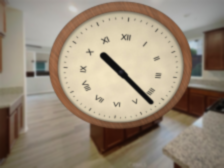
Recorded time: **10:22**
